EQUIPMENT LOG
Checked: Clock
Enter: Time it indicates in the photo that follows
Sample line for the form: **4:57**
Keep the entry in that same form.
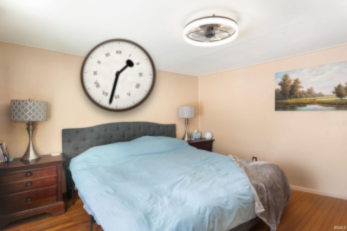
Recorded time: **1:32**
